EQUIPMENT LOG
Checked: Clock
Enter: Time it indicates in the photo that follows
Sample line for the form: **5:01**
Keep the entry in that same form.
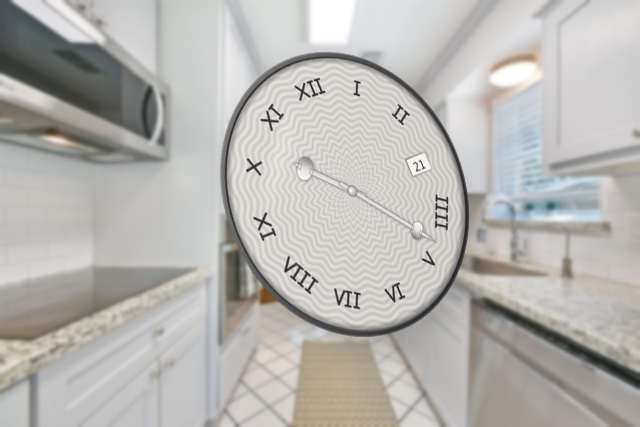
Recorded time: **10:23**
